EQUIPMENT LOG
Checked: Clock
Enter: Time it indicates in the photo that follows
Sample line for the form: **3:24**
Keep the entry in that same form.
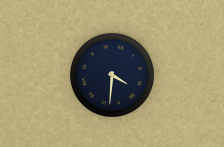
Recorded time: **3:28**
